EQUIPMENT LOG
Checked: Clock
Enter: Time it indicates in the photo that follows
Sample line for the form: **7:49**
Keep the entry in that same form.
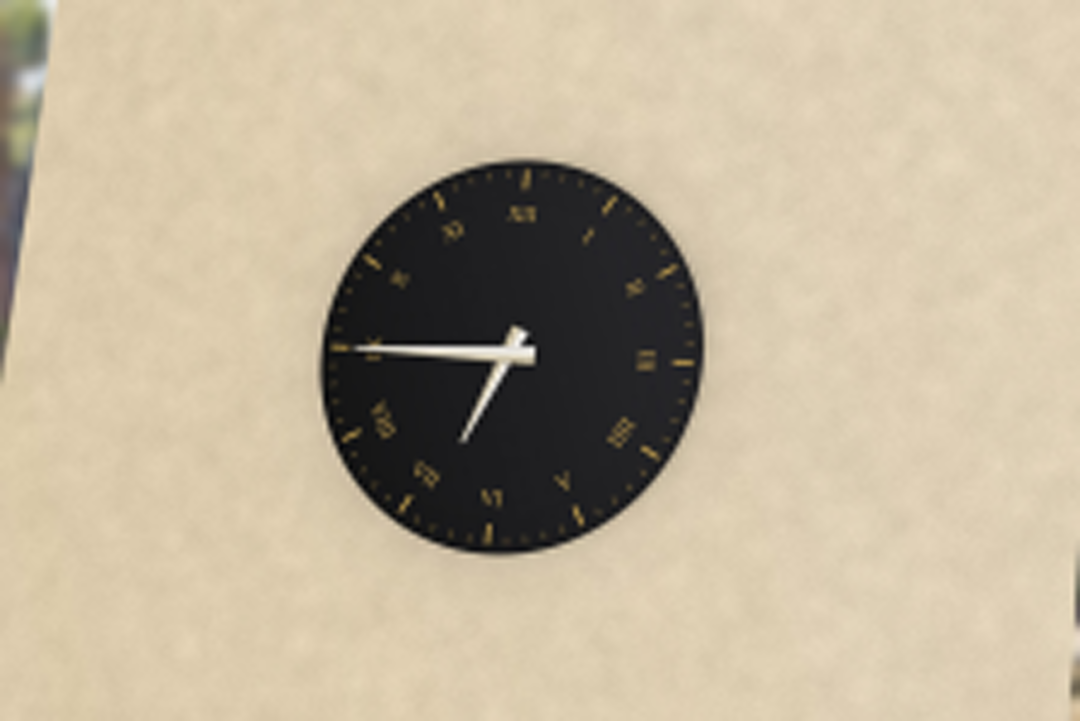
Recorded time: **6:45**
